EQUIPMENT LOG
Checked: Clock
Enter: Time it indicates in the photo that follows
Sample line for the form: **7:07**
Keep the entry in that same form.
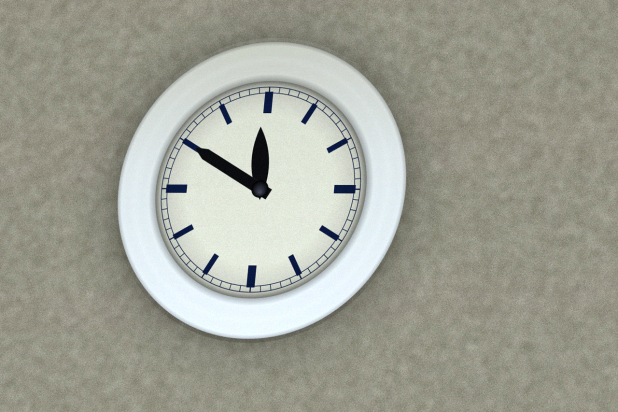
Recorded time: **11:50**
